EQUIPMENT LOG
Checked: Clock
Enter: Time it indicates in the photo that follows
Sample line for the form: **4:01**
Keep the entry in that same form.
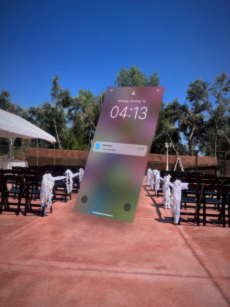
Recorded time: **4:13**
